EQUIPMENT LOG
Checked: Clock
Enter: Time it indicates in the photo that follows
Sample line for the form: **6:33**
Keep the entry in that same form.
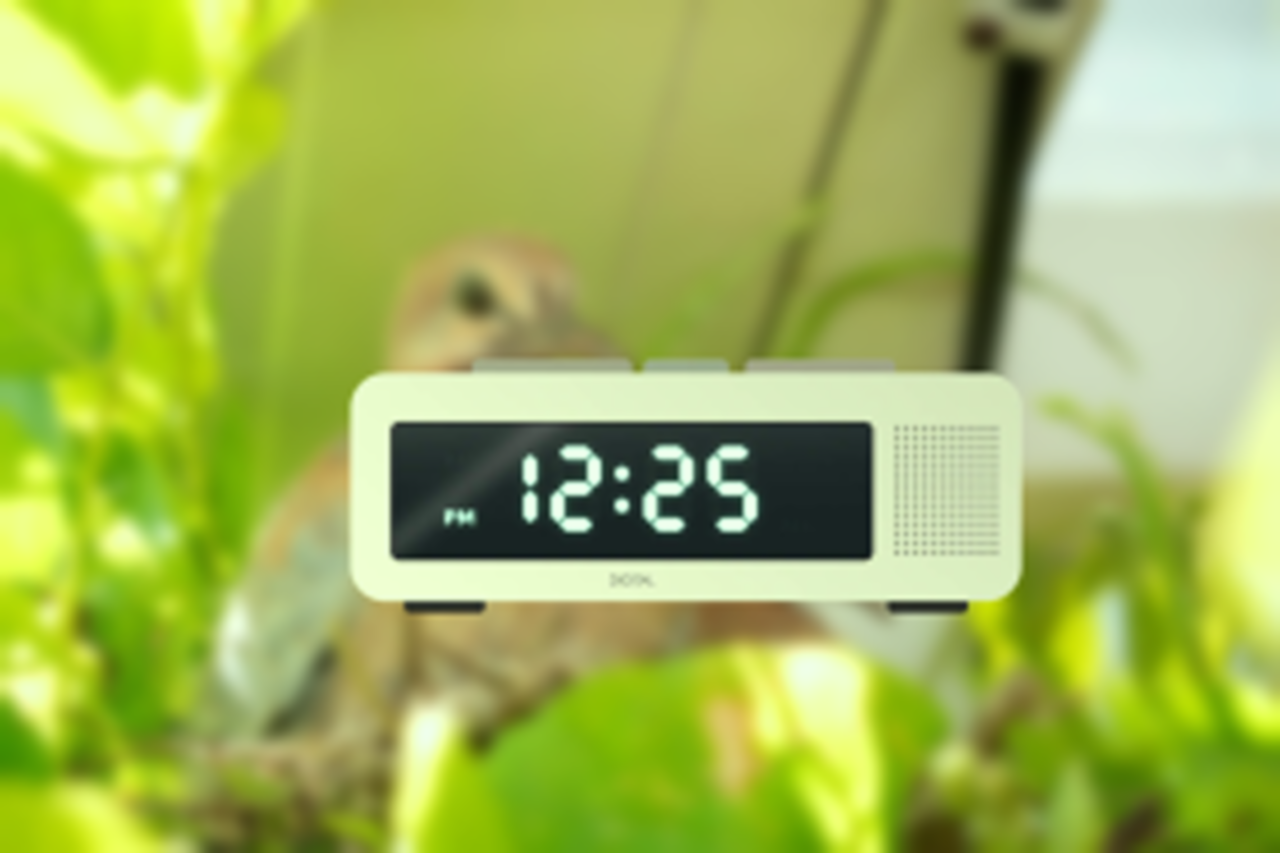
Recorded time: **12:25**
